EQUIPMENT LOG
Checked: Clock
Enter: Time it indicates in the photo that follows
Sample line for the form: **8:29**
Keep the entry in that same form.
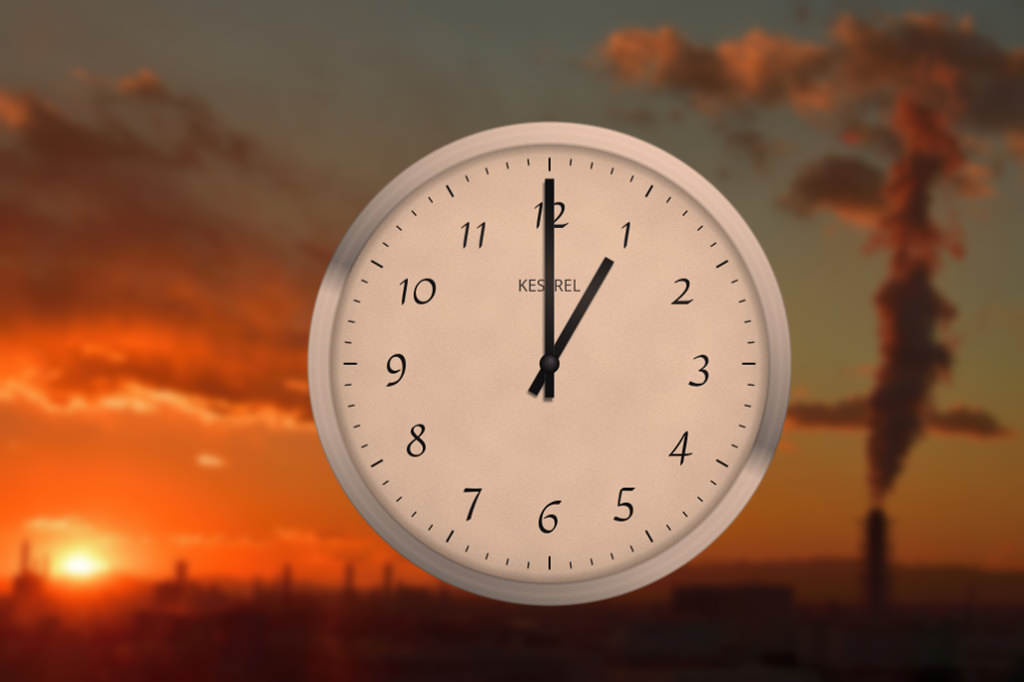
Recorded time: **1:00**
